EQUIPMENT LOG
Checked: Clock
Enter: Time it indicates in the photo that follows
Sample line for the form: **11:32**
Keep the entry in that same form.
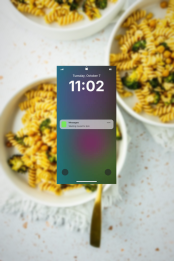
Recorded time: **11:02**
